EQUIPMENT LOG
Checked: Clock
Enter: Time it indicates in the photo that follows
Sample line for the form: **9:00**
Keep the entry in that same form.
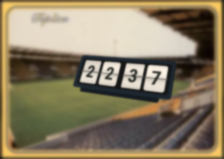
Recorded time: **22:37**
